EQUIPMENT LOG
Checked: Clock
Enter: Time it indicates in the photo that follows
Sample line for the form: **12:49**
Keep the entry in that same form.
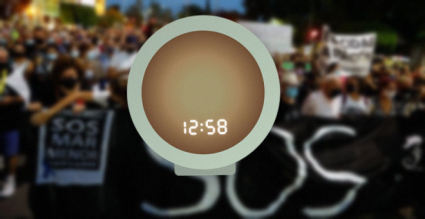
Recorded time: **12:58**
